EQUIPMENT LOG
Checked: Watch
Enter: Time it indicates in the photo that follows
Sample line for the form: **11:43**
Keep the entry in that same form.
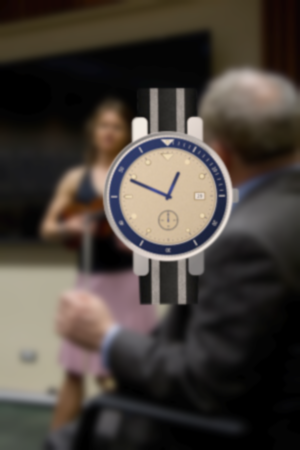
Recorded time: **12:49**
